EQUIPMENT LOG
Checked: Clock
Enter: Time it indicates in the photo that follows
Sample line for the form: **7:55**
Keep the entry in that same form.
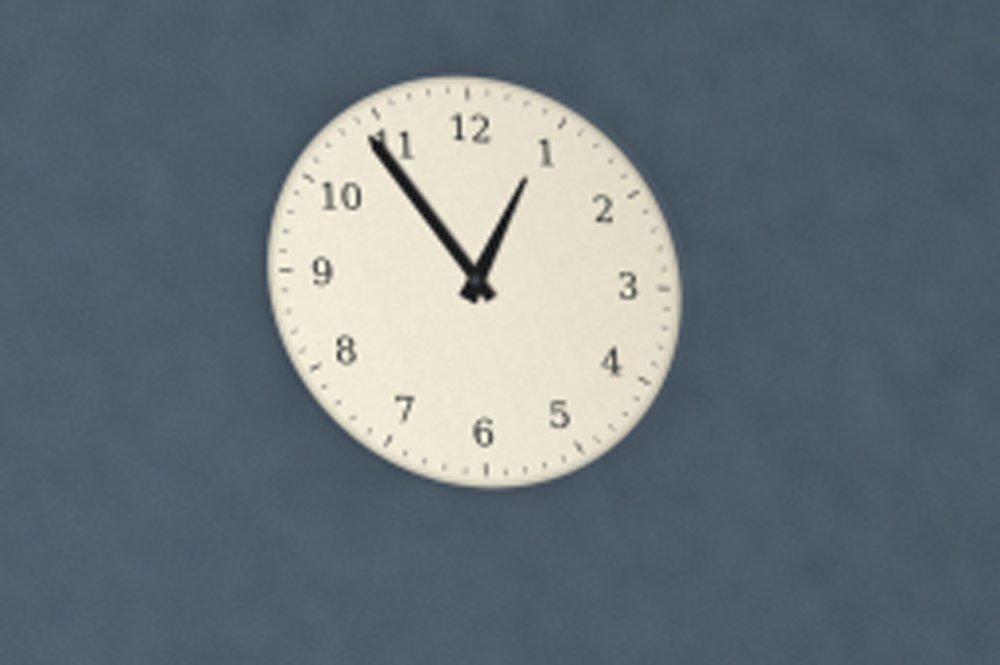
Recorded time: **12:54**
